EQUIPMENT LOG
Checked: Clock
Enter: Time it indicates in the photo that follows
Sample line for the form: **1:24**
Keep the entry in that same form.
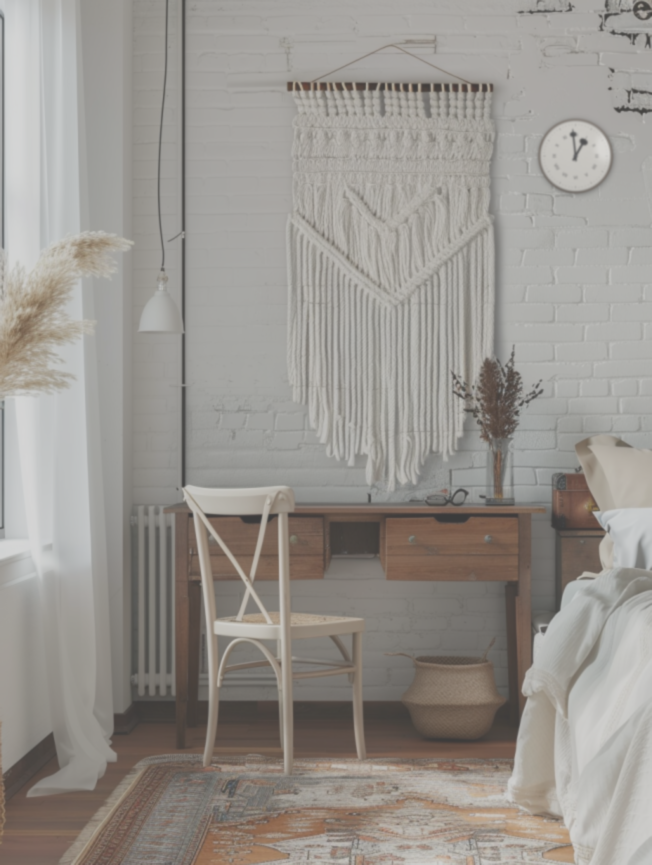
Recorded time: **12:59**
